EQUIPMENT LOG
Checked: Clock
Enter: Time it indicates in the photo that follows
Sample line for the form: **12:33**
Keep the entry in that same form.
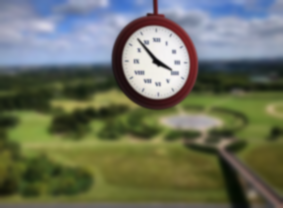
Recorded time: **3:53**
